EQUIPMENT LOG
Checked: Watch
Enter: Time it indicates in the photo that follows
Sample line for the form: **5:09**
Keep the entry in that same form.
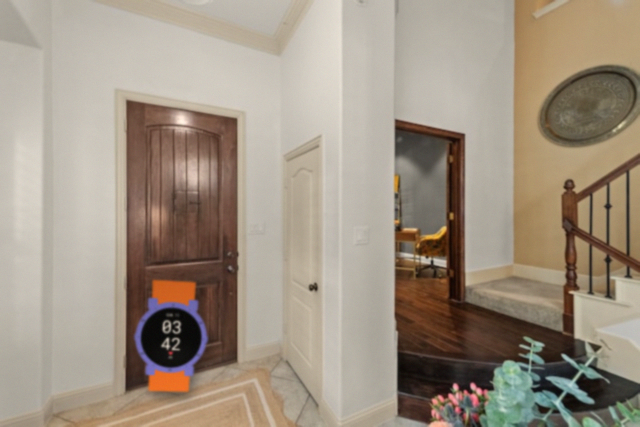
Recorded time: **3:42**
